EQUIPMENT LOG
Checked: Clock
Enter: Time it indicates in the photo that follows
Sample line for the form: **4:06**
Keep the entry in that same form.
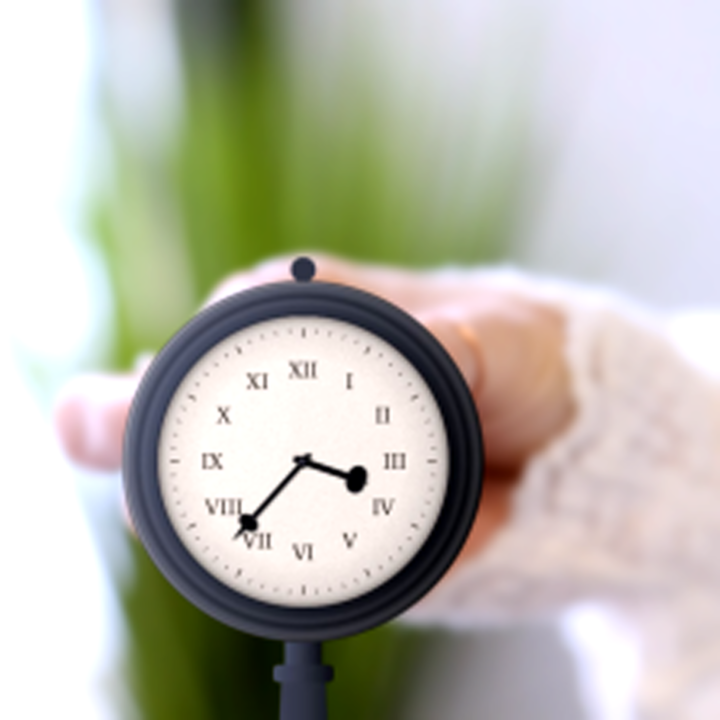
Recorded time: **3:37**
